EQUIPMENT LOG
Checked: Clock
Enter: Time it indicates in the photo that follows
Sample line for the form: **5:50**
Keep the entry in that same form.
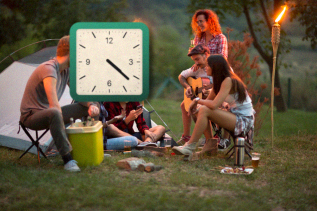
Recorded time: **4:22**
